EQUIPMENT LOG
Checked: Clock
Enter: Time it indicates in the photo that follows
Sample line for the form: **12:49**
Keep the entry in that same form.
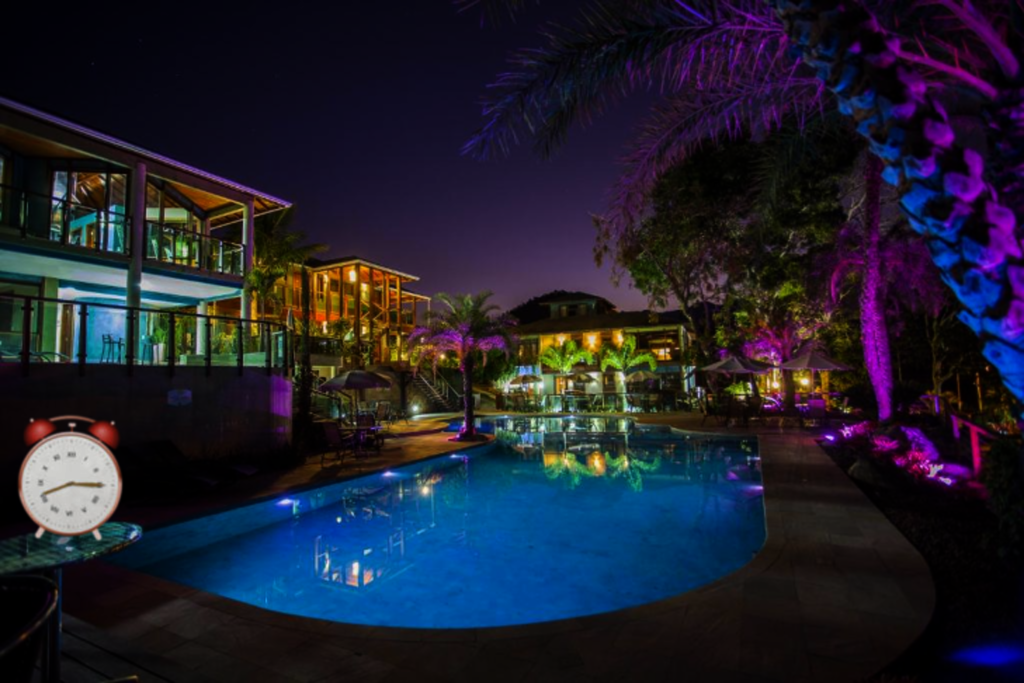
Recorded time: **8:15**
